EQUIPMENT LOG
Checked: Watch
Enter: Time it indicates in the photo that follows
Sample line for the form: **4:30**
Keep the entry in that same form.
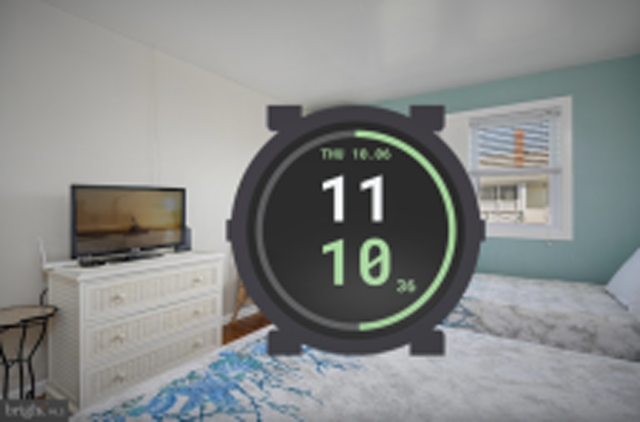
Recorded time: **11:10**
